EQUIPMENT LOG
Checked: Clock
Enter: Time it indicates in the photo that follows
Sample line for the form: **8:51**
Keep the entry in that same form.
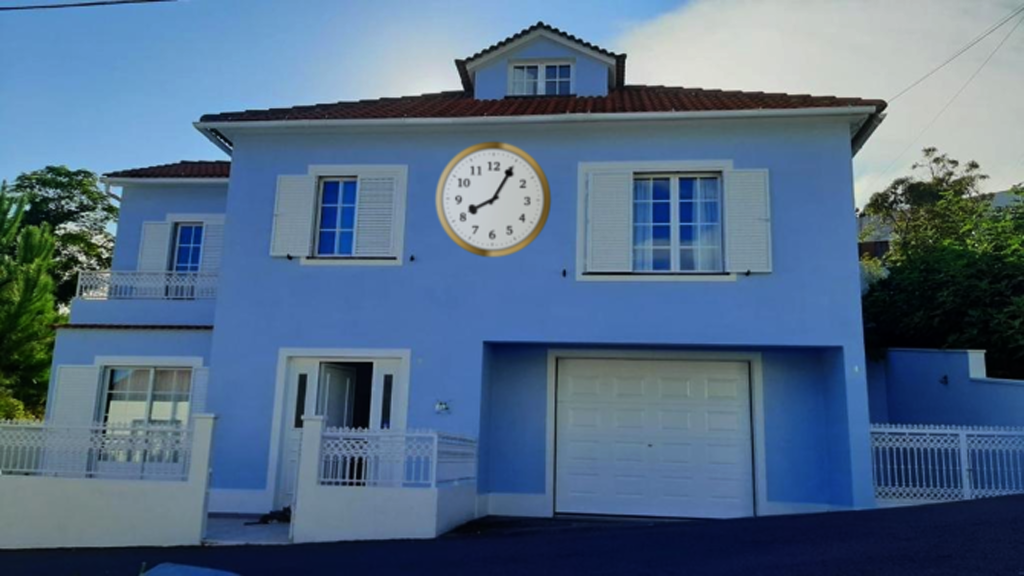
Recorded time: **8:05**
